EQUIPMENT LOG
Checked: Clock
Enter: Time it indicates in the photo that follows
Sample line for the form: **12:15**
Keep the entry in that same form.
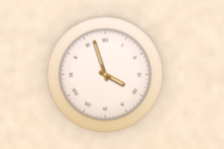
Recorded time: **3:57**
